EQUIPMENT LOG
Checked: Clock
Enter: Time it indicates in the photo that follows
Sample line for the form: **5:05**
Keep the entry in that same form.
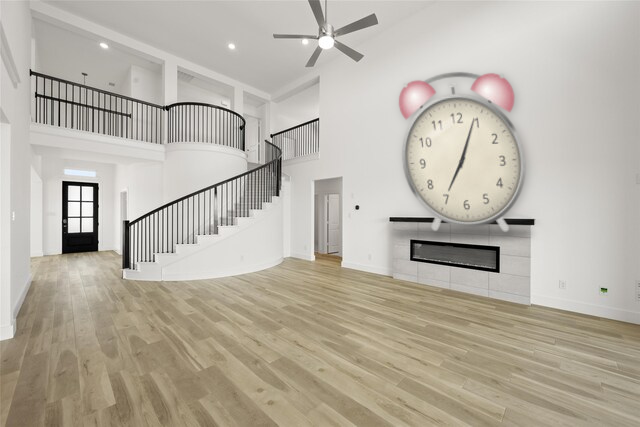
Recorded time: **7:04**
